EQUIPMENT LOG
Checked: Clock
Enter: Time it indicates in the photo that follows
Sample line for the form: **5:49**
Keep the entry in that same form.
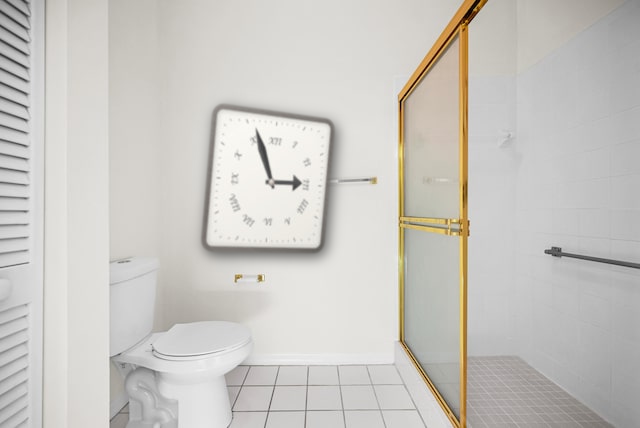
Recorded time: **2:56**
